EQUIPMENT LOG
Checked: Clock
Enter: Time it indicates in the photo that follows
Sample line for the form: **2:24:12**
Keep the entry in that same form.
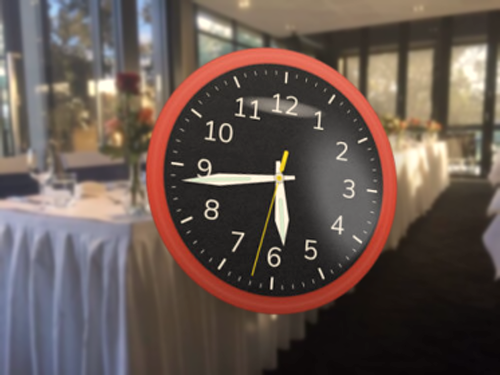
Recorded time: **5:43:32**
